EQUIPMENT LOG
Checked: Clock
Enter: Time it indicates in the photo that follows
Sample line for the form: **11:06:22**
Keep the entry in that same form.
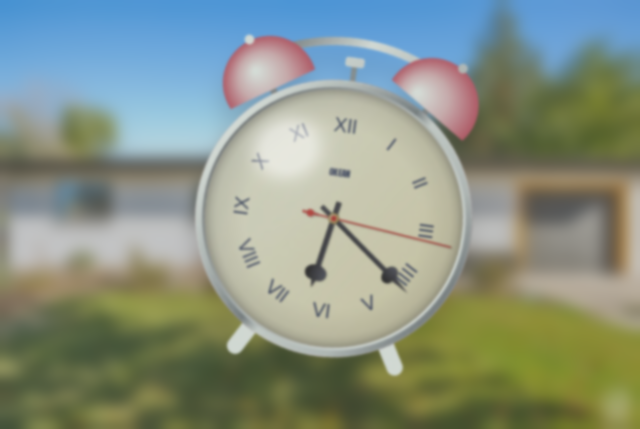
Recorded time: **6:21:16**
